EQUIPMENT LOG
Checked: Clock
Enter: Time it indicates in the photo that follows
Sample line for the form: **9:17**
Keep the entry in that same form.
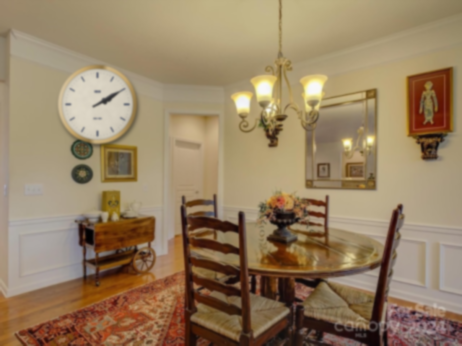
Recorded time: **2:10**
